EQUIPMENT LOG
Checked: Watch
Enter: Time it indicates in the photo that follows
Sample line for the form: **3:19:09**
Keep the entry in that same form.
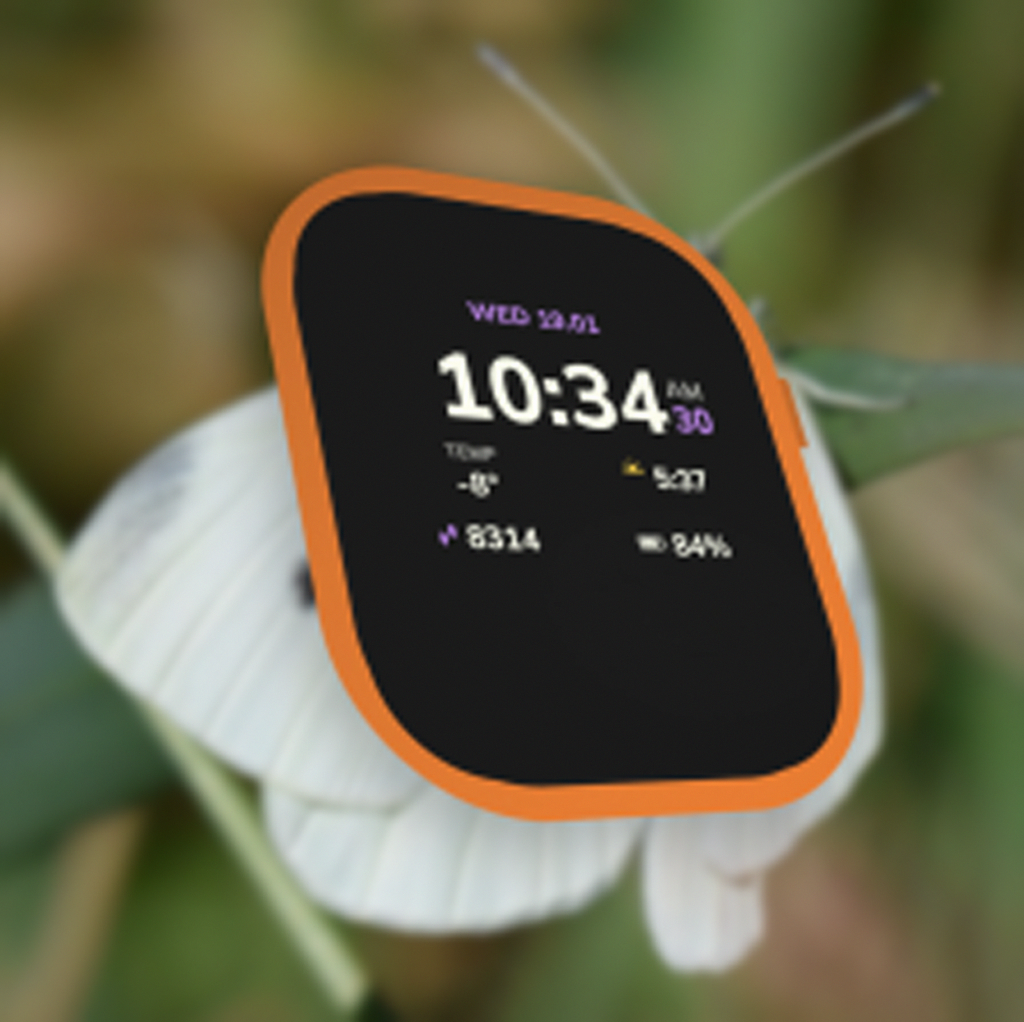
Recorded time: **10:34:30**
